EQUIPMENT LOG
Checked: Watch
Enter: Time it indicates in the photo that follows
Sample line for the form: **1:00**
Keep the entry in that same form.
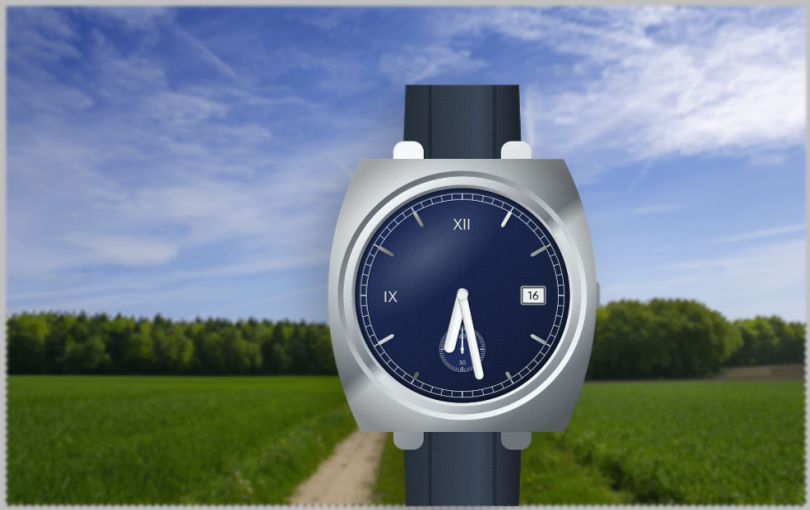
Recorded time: **6:28**
